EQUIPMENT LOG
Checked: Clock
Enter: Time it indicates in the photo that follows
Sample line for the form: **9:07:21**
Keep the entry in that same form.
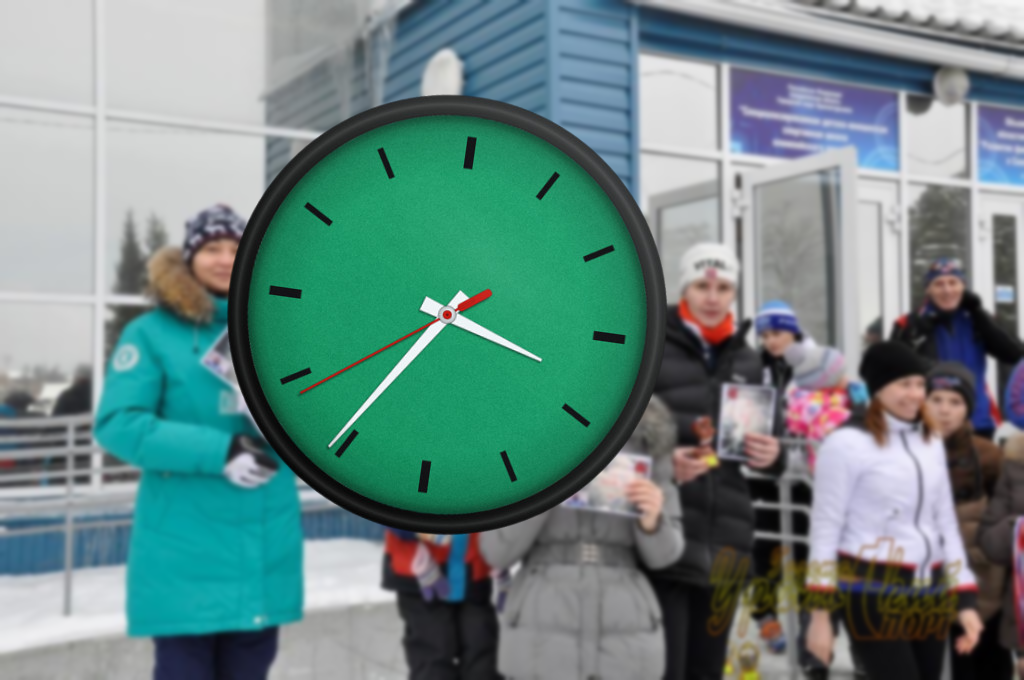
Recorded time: **3:35:39**
